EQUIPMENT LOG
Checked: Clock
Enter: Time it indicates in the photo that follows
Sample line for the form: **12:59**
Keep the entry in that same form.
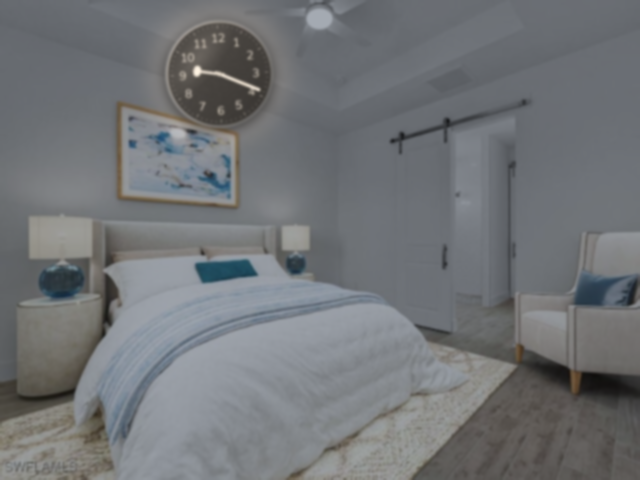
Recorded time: **9:19**
